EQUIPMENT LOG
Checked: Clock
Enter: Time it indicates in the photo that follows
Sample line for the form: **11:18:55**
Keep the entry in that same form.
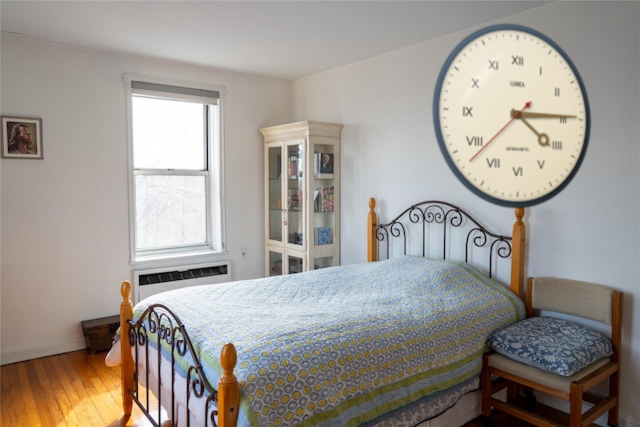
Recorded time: **4:14:38**
